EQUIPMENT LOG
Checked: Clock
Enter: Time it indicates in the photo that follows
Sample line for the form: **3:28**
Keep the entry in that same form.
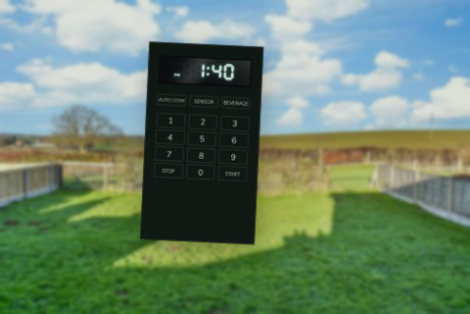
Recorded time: **1:40**
